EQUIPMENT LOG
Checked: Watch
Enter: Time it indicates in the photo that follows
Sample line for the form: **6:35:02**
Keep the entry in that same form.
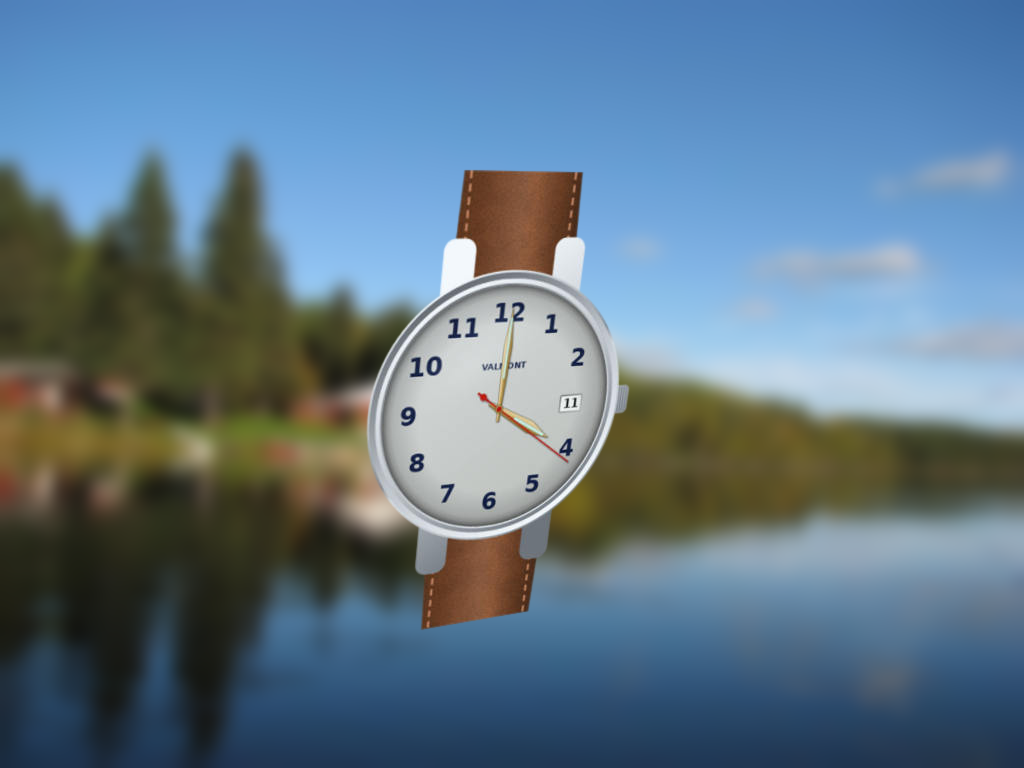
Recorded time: **4:00:21**
